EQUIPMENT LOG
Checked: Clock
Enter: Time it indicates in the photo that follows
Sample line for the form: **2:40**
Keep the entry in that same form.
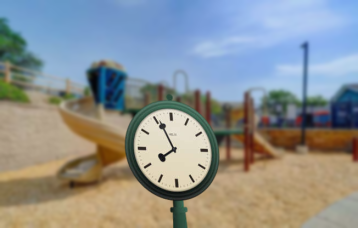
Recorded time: **7:56**
